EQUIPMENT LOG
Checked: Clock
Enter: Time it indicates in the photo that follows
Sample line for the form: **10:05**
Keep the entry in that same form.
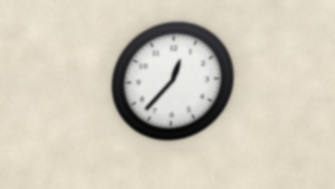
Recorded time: **12:37**
